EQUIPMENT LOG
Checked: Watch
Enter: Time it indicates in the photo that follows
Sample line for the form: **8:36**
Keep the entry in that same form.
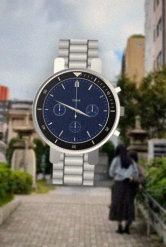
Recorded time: **3:49**
